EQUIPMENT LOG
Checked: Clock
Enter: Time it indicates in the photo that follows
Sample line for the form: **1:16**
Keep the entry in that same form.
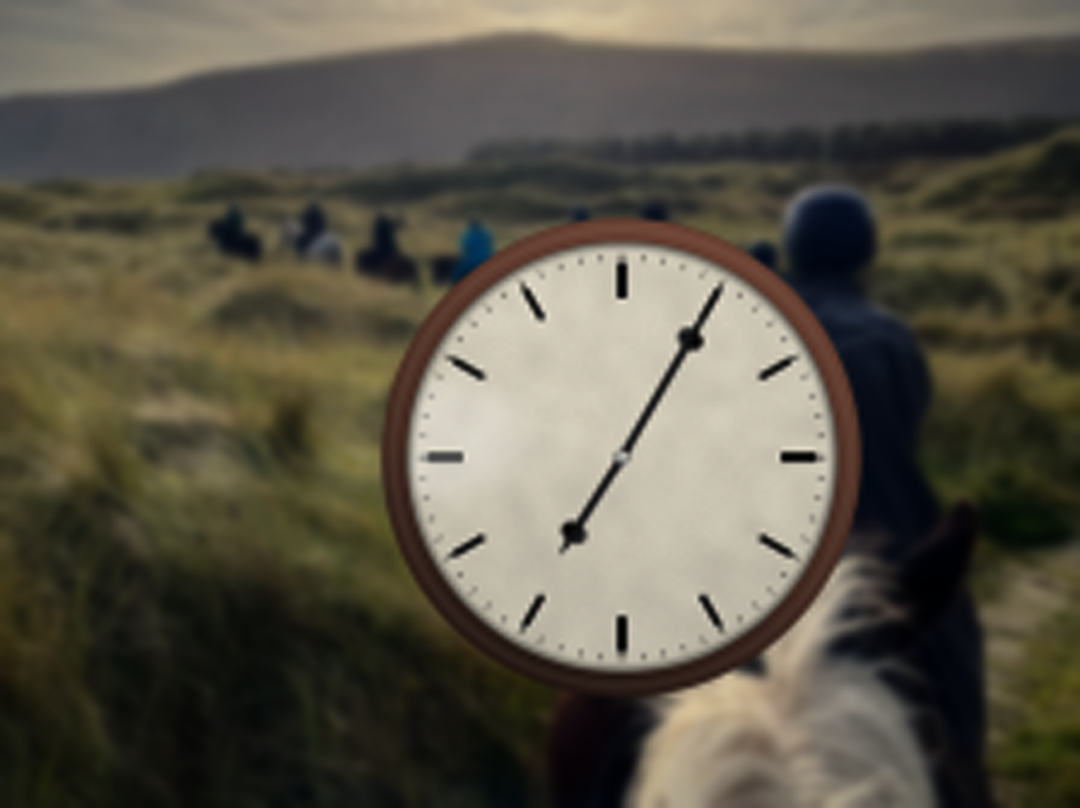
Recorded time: **7:05**
